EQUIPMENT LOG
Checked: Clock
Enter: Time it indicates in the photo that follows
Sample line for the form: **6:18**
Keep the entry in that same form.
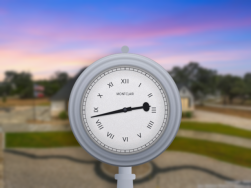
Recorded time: **2:43**
